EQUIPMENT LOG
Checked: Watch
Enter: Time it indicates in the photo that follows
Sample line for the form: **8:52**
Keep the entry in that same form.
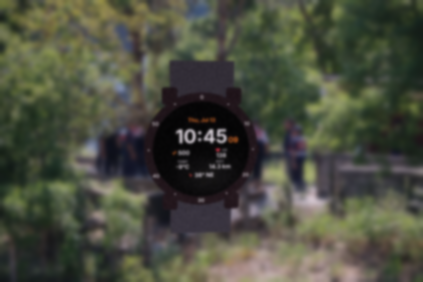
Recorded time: **10:45**
